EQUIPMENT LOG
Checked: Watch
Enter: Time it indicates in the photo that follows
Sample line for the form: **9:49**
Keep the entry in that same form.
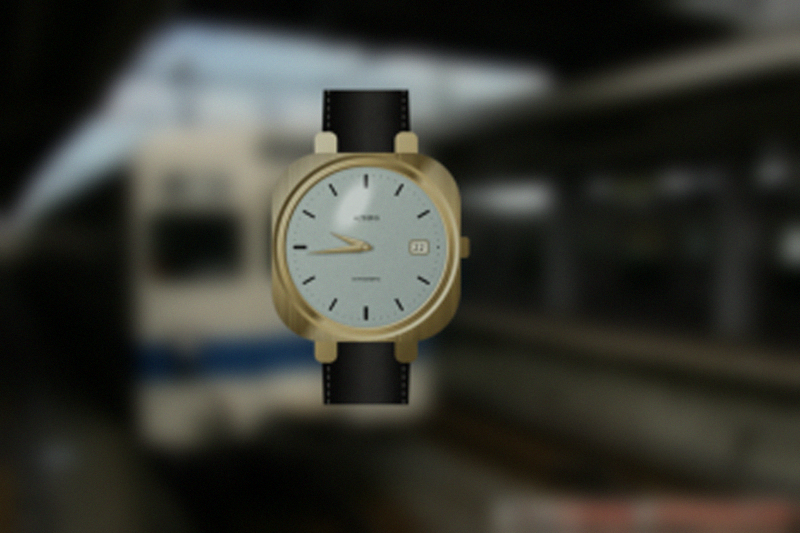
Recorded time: **9:44**
